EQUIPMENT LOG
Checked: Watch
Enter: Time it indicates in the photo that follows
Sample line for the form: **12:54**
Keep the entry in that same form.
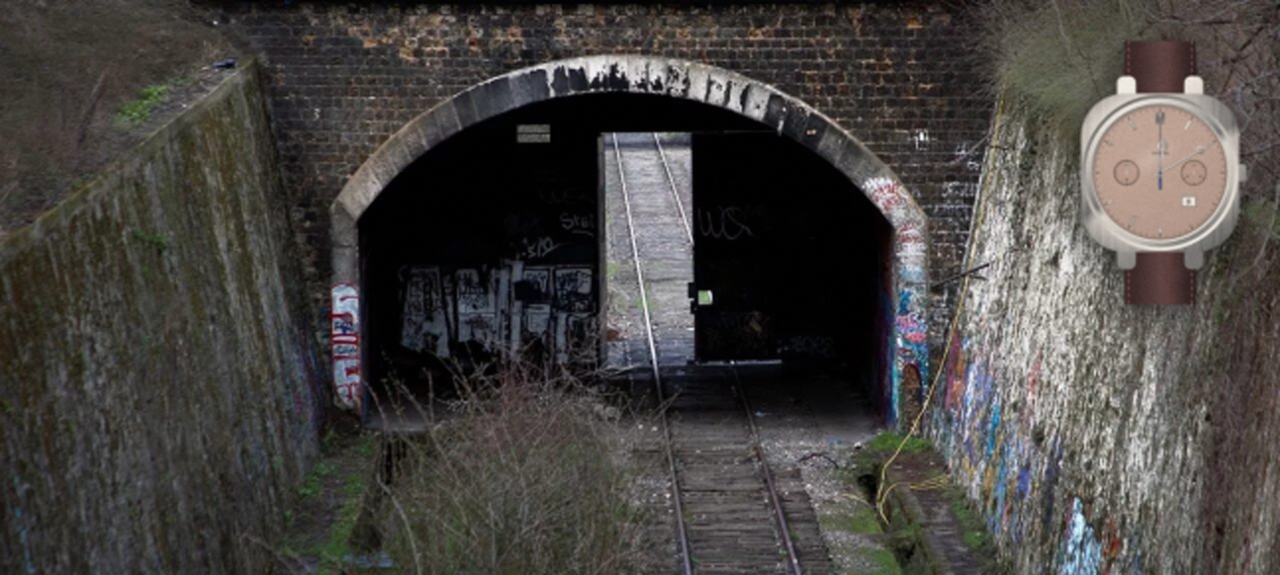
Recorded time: **12:10**
